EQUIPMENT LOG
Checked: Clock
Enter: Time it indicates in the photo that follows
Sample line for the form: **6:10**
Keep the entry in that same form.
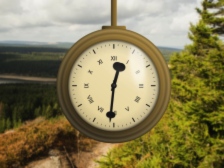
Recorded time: **12:31**
